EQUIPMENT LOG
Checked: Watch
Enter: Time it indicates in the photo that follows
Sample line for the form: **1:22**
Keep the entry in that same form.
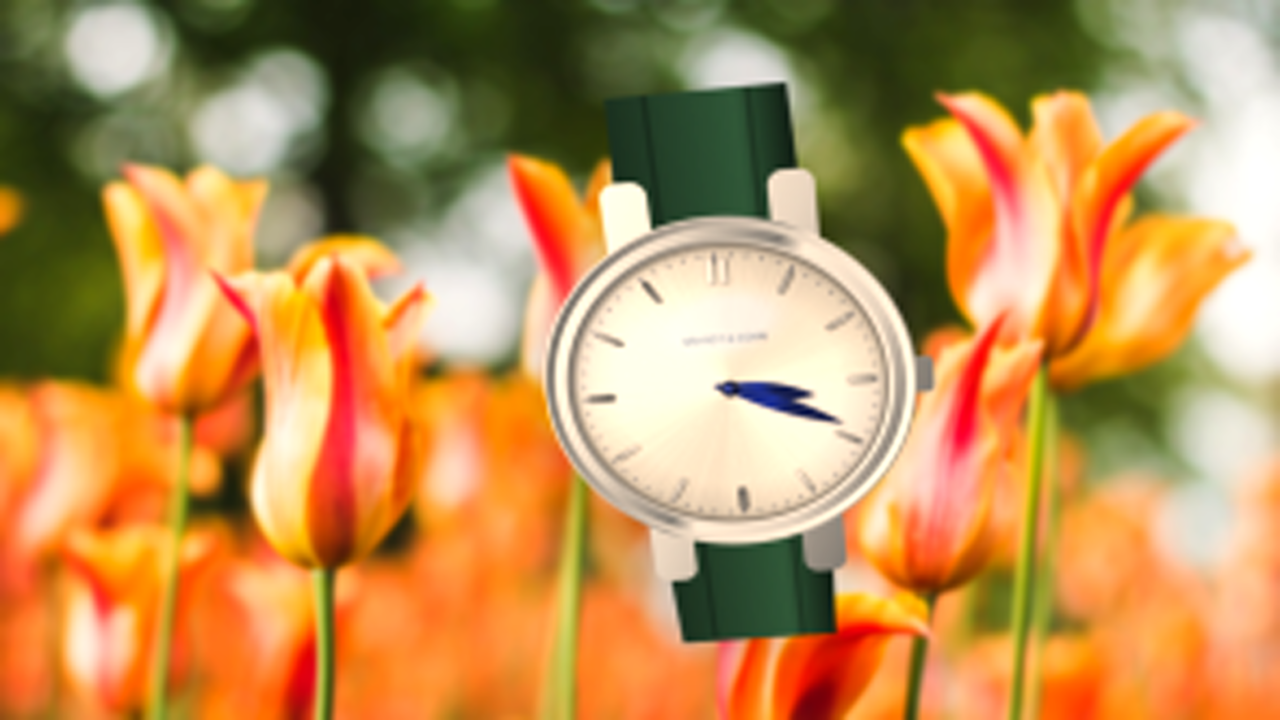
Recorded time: **3:19**
